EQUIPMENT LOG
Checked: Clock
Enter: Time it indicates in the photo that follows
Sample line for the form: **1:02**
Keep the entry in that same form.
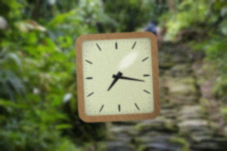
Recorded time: **7:17**
